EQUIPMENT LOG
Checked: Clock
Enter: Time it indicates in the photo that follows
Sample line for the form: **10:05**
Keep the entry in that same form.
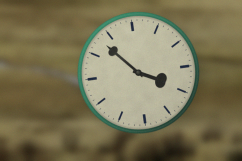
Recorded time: **3:53**
